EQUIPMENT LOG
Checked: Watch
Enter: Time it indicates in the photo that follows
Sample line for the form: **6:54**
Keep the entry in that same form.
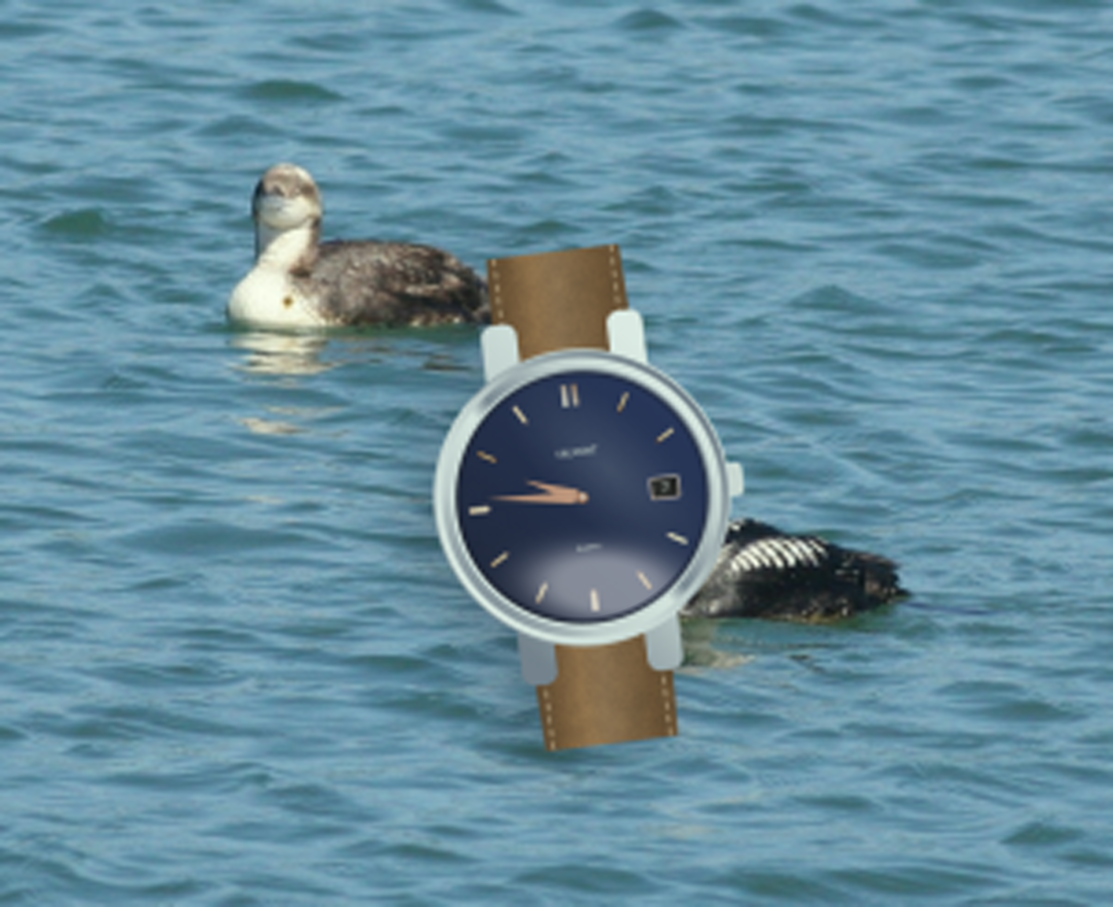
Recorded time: **9:46**
